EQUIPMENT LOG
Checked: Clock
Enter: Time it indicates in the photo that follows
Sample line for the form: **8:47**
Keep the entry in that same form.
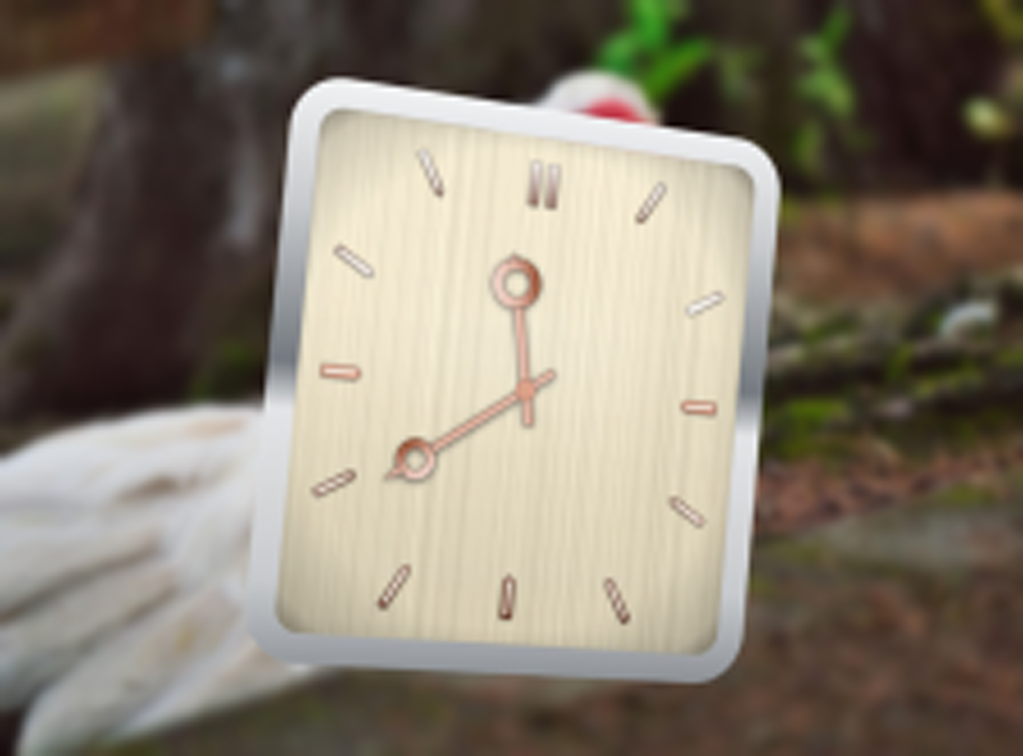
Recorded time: **11:39**
